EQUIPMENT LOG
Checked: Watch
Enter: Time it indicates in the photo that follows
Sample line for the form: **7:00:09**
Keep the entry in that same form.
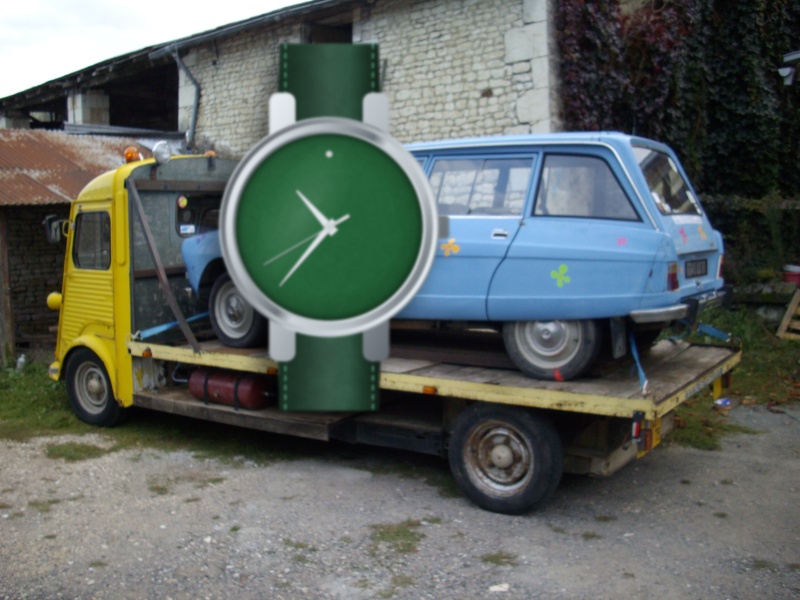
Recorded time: **10:36:40**
